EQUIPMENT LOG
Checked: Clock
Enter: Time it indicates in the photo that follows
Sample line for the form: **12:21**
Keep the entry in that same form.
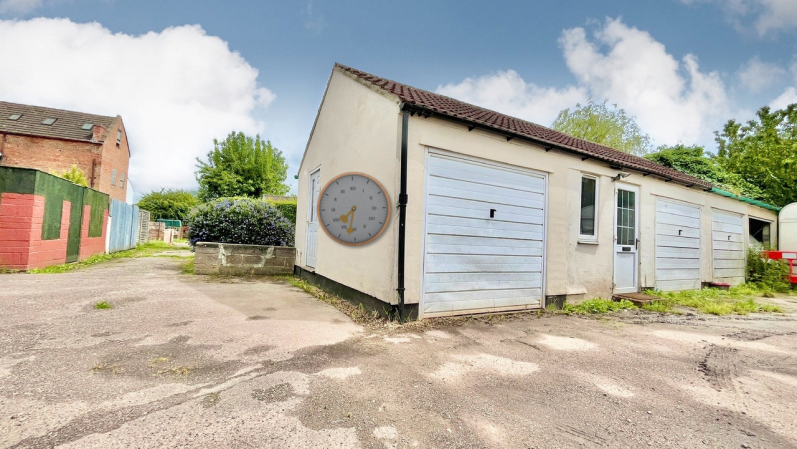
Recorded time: **7:32**
